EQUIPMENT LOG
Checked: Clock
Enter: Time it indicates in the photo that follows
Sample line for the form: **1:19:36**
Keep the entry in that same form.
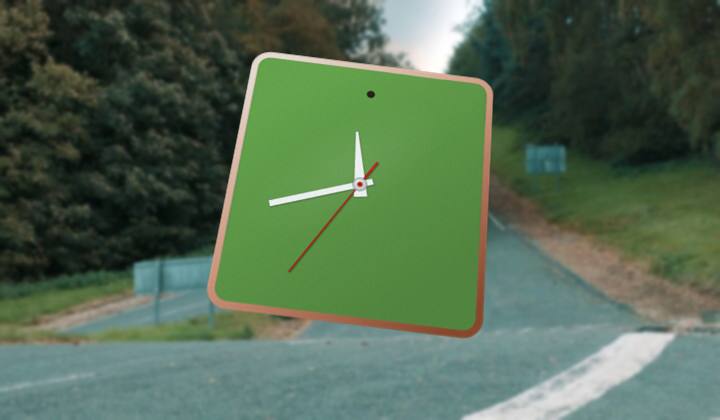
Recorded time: **11:41:35**
